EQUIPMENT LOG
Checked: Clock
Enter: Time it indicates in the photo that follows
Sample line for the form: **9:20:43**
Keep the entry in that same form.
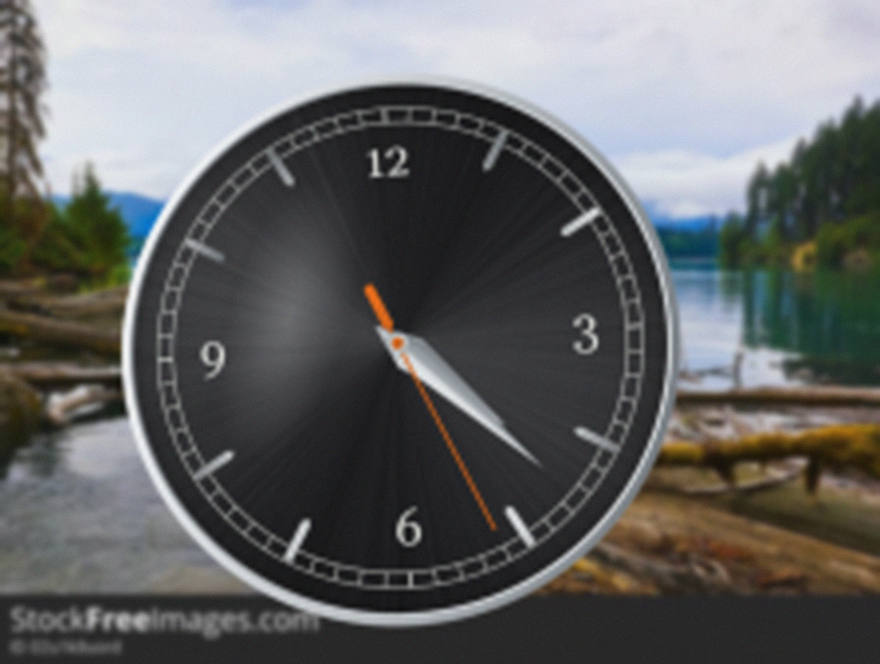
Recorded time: **4:22:26**
